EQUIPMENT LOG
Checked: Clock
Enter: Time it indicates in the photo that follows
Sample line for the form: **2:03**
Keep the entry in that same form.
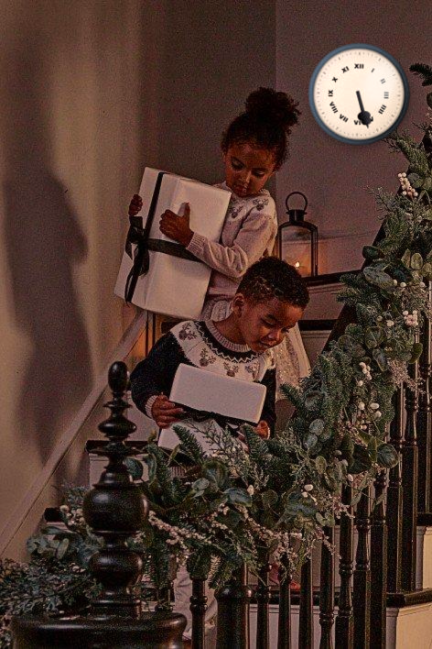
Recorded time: **5:27**
